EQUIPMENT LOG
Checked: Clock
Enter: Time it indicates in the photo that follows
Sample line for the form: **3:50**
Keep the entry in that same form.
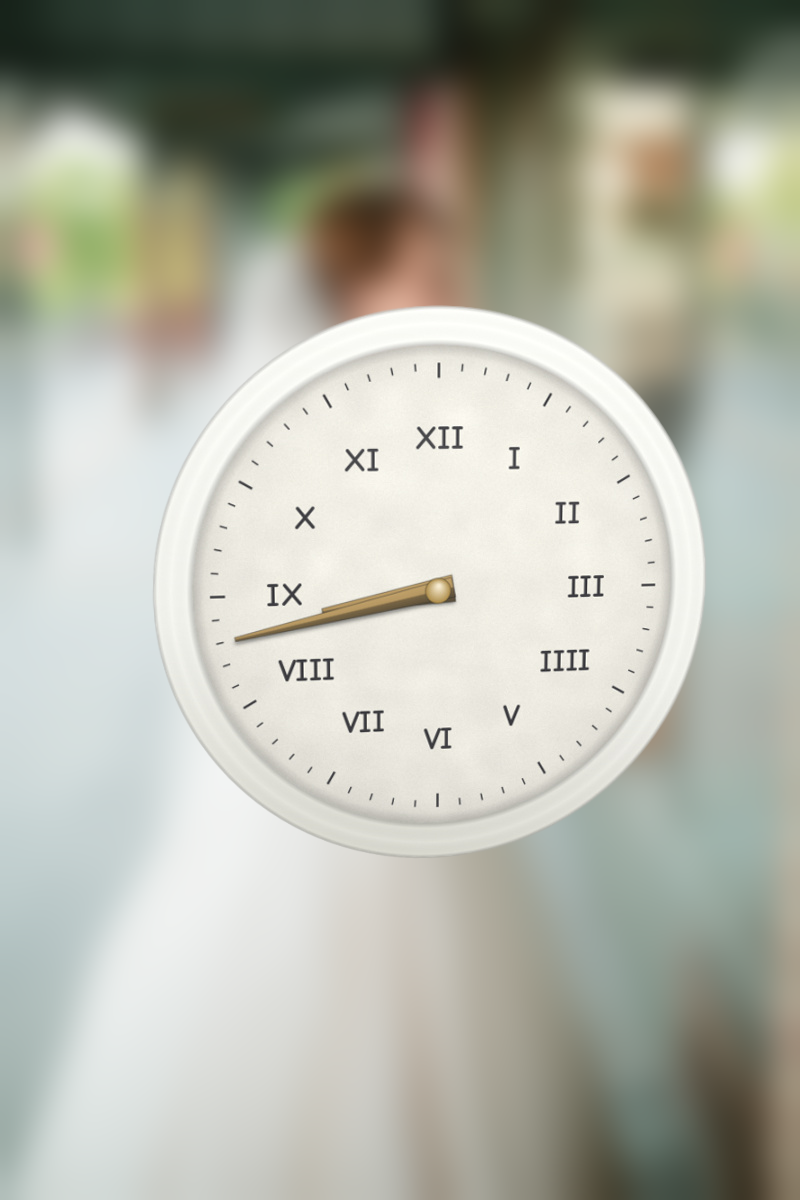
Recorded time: **8:43**
